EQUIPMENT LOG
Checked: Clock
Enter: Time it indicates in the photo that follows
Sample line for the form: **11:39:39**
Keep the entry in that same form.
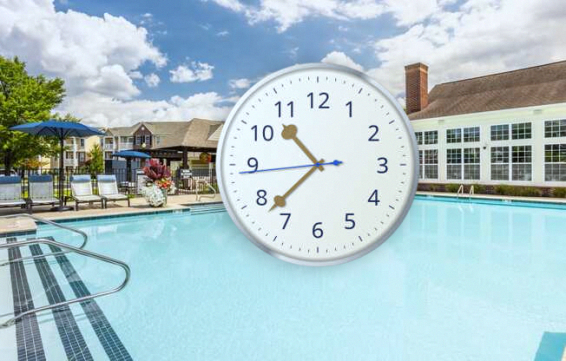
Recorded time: **10:37:44**
